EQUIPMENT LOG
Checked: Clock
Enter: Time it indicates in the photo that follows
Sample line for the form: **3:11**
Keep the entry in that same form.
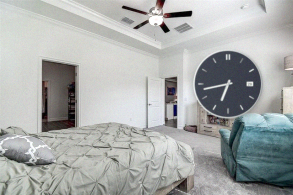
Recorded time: **6:43**
